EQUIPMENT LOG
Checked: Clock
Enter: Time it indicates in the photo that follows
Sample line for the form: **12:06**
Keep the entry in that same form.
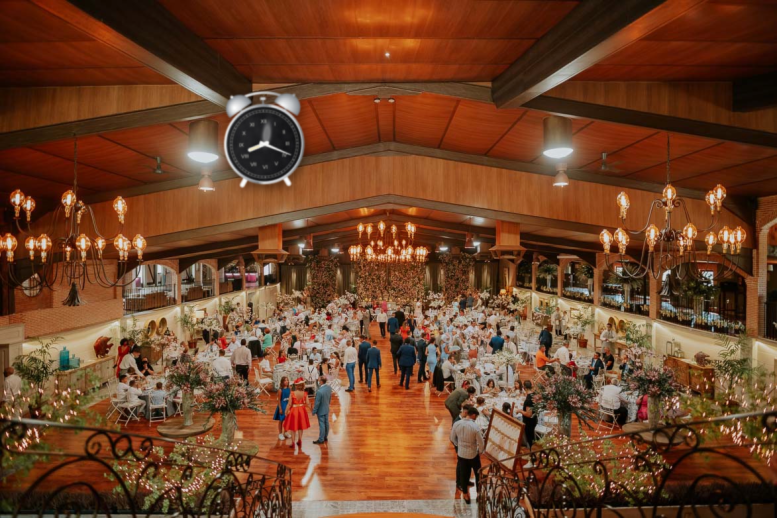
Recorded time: **8:19**
